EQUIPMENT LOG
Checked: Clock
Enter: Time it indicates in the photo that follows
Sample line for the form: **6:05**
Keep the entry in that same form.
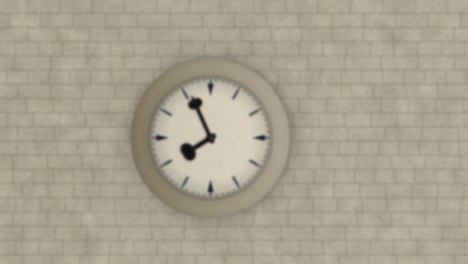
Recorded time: **7:56**
